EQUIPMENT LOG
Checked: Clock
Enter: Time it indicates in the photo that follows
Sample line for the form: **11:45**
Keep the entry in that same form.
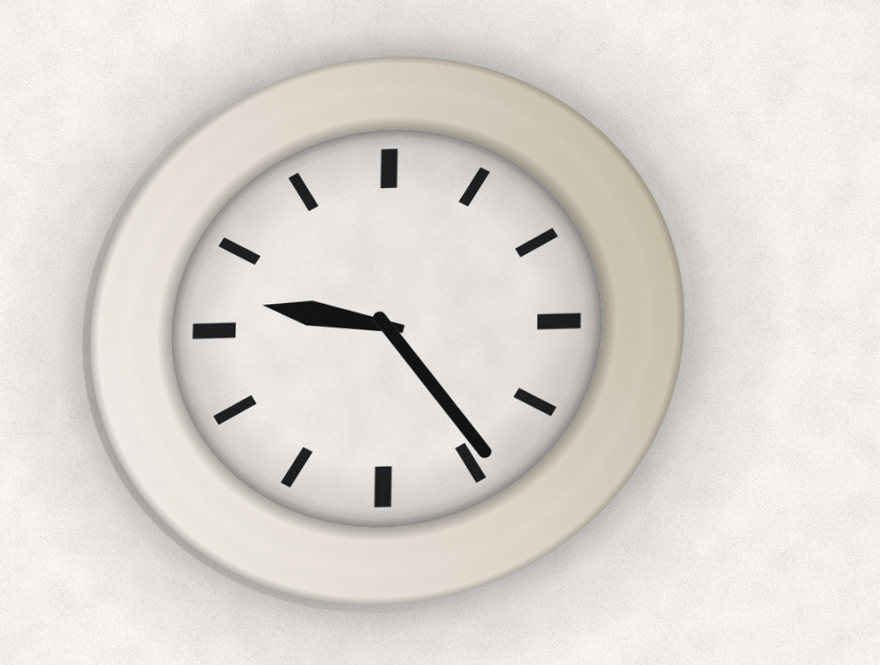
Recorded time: **9:24**
